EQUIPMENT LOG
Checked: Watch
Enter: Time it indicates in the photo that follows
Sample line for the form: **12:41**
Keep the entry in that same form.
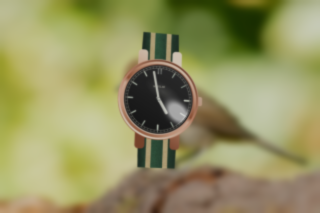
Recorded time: **4:58**
